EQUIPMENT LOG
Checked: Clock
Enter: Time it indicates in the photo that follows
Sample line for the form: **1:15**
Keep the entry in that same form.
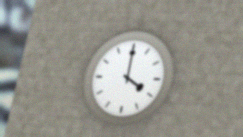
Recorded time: **4:00**
